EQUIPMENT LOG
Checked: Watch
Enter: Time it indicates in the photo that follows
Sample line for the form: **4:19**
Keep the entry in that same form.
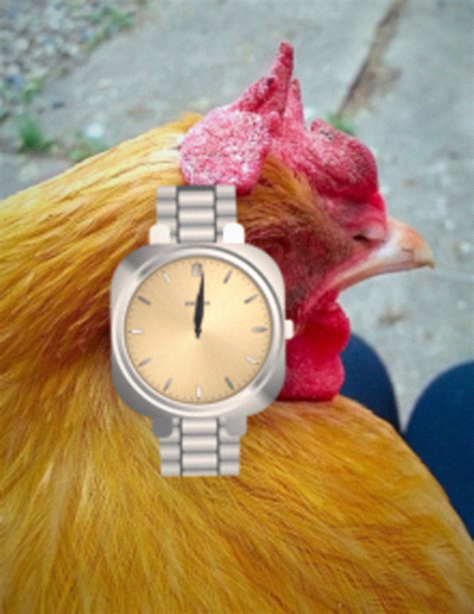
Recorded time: **12:01**
